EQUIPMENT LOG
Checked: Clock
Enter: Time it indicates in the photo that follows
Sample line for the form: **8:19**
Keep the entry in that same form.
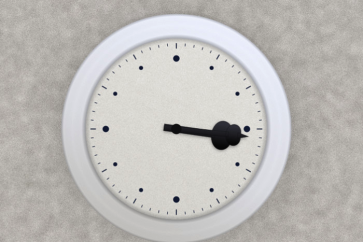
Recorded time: **3:16**
